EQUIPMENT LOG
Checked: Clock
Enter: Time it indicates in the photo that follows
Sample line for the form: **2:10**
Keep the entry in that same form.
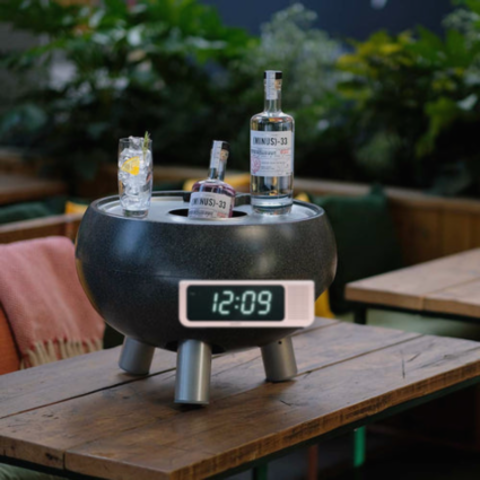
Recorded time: **12:09**
